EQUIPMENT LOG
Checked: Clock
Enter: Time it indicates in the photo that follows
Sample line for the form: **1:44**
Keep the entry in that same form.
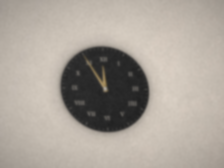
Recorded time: **11:55**
